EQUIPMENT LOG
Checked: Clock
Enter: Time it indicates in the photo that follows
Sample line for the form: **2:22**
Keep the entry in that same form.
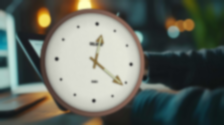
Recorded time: **12:21**
